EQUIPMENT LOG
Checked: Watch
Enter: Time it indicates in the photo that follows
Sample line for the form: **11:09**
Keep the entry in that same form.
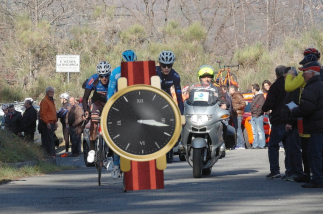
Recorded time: **3:17**
